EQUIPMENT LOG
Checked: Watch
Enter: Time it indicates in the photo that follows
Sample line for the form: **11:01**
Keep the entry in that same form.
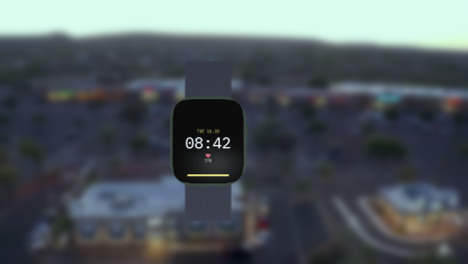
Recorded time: **8:42**
